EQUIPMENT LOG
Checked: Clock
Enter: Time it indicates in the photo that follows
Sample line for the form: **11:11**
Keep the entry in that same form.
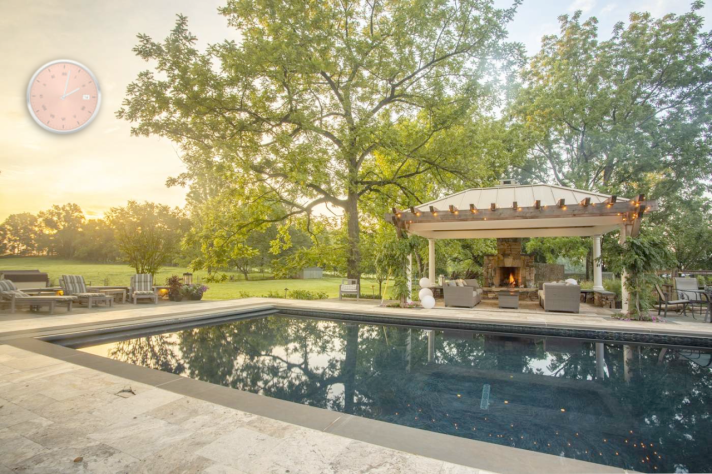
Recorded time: **2:02**
